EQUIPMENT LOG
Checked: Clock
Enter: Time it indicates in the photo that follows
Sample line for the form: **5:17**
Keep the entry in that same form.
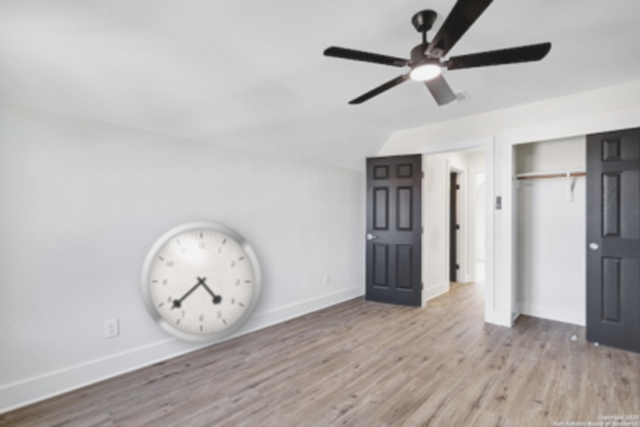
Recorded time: **4:38**
